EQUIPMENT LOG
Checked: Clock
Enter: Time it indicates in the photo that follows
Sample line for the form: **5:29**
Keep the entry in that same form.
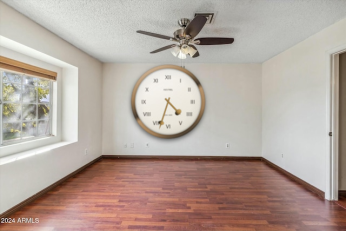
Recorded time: **4:33**
